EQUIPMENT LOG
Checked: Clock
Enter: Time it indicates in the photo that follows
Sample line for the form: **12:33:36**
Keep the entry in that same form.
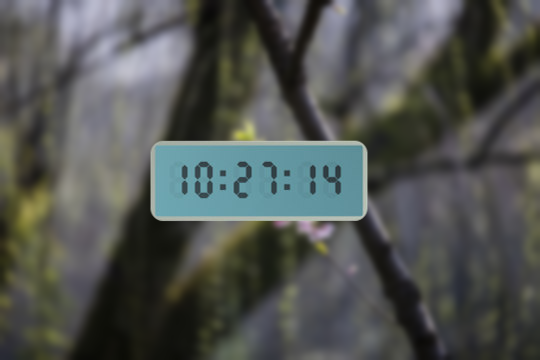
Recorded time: **10:27:14**
